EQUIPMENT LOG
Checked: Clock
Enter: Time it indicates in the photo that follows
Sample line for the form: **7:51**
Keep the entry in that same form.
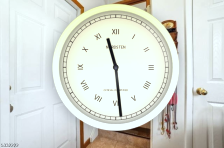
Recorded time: **11:29**
